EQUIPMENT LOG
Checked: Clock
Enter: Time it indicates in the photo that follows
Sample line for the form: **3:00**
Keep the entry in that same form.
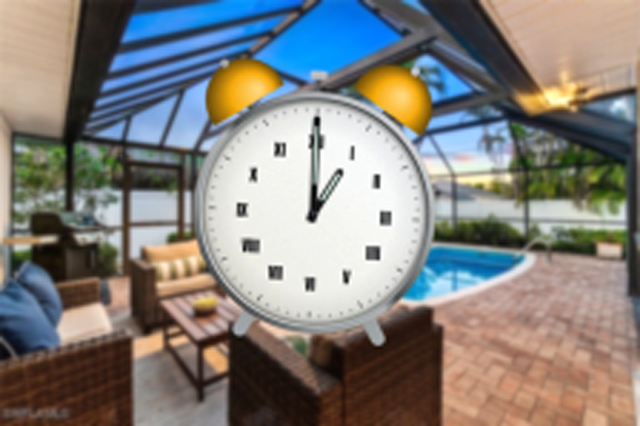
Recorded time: **1:00**
